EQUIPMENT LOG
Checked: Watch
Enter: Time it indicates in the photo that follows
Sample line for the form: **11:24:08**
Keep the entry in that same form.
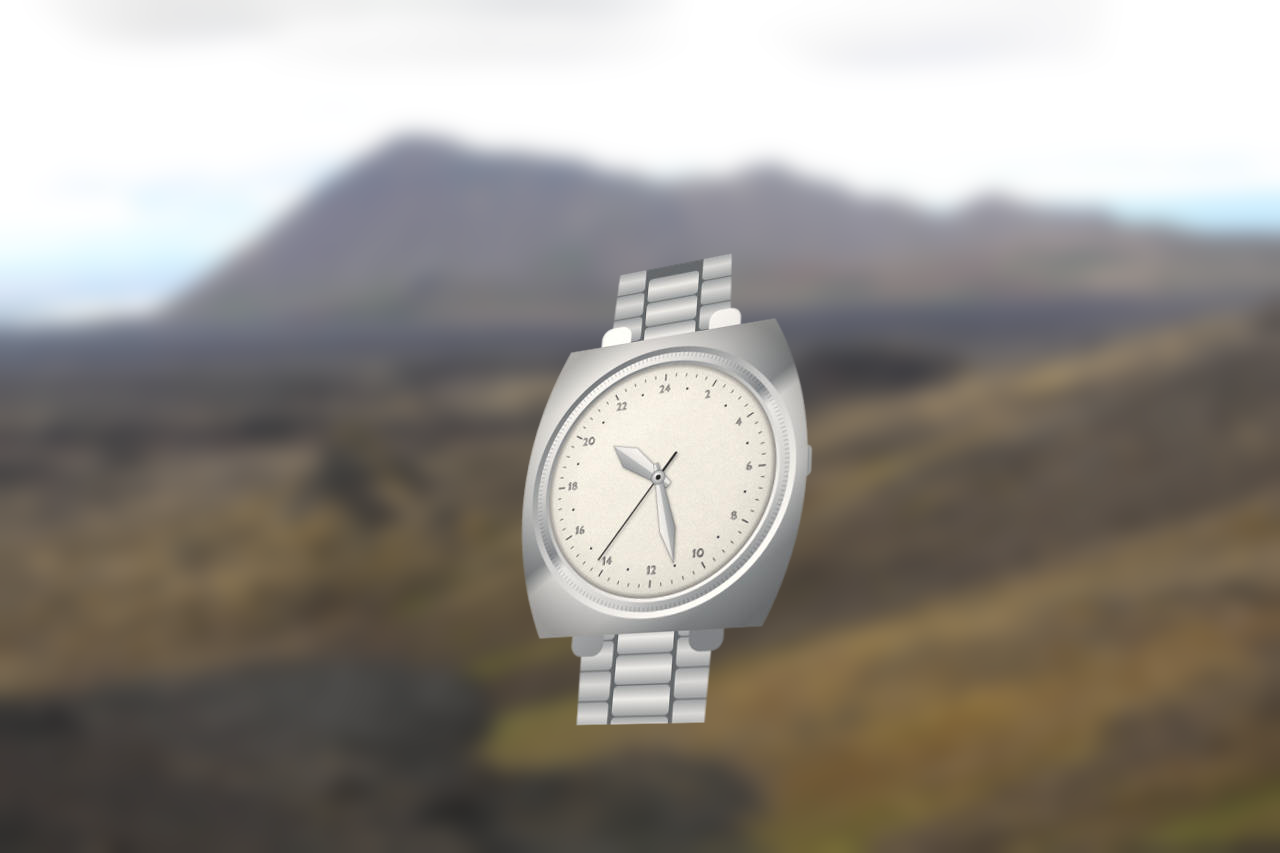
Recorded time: **20:27:36**
